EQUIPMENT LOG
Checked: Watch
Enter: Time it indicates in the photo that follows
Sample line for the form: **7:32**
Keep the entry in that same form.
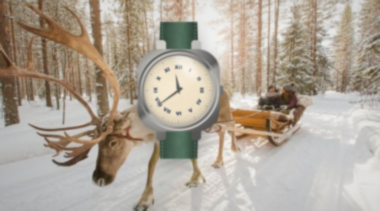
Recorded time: **11:39**
